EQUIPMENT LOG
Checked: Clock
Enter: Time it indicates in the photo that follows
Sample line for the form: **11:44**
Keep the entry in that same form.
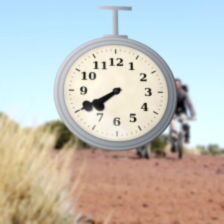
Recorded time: **7:40**
